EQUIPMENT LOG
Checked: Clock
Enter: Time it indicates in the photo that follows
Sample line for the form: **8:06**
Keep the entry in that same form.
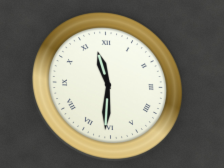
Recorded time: **11:31**
